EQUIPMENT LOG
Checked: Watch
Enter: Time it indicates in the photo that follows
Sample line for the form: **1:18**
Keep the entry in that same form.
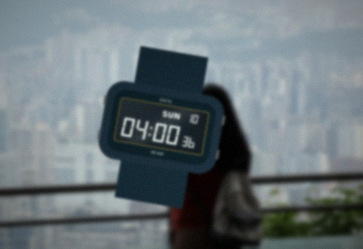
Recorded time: **4:00**
